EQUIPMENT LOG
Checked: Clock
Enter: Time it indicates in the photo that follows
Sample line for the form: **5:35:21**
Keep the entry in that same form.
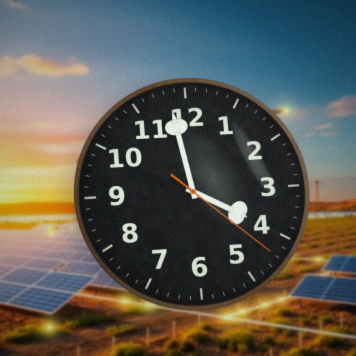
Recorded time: **3:58:22**
